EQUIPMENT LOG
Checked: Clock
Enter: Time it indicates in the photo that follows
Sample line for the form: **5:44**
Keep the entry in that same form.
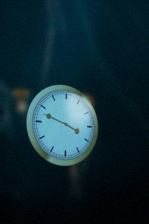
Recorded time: **3:48**
